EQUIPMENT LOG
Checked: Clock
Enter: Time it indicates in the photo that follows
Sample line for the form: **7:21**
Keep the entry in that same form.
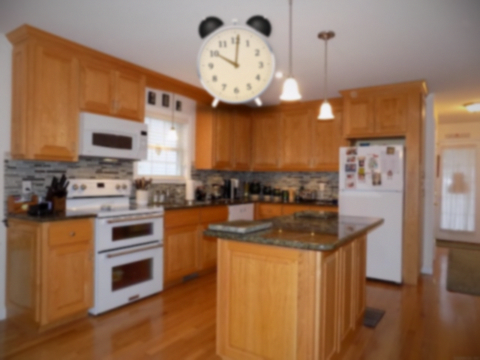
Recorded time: **10:01**
